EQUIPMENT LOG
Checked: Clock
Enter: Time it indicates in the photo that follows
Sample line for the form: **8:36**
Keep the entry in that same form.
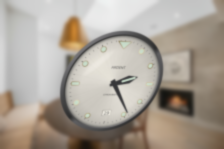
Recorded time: **2:24**
